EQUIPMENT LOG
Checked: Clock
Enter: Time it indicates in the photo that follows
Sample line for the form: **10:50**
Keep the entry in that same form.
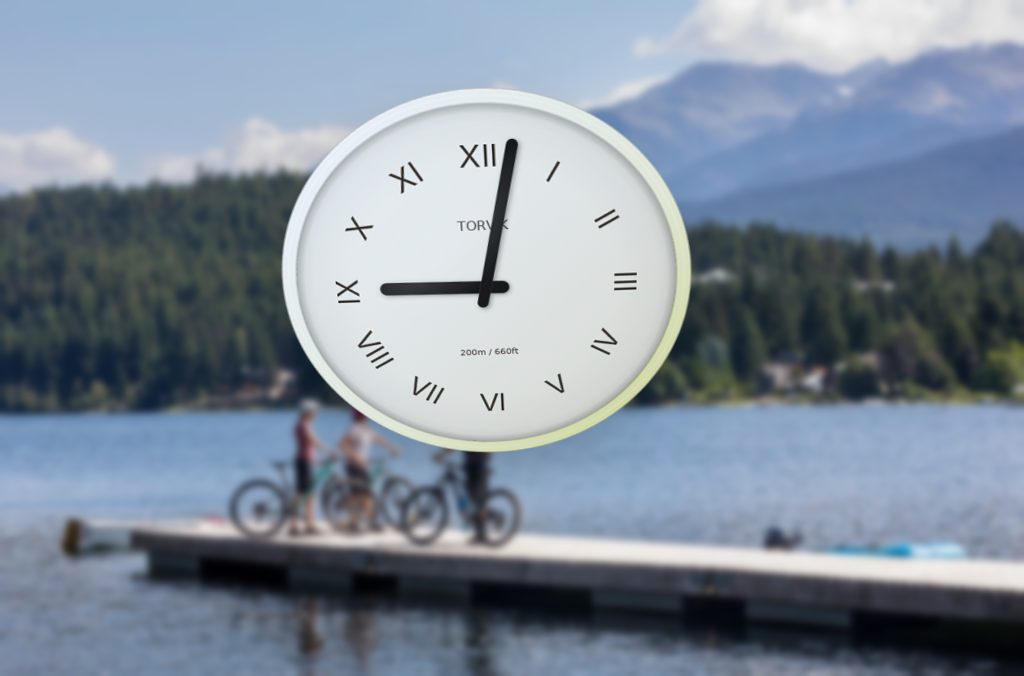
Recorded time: **9:02**
